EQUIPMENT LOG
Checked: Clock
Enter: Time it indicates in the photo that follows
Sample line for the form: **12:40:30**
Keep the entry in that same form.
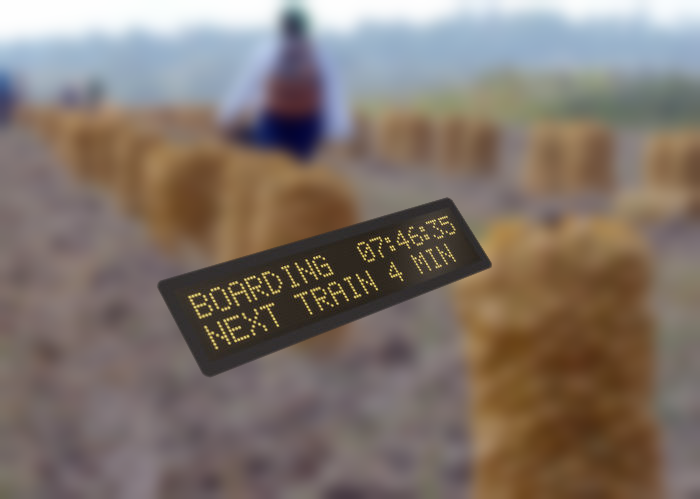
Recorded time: **7:46:35**
